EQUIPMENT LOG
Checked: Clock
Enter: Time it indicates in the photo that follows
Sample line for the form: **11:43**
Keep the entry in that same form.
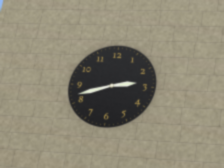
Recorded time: **2:42**
